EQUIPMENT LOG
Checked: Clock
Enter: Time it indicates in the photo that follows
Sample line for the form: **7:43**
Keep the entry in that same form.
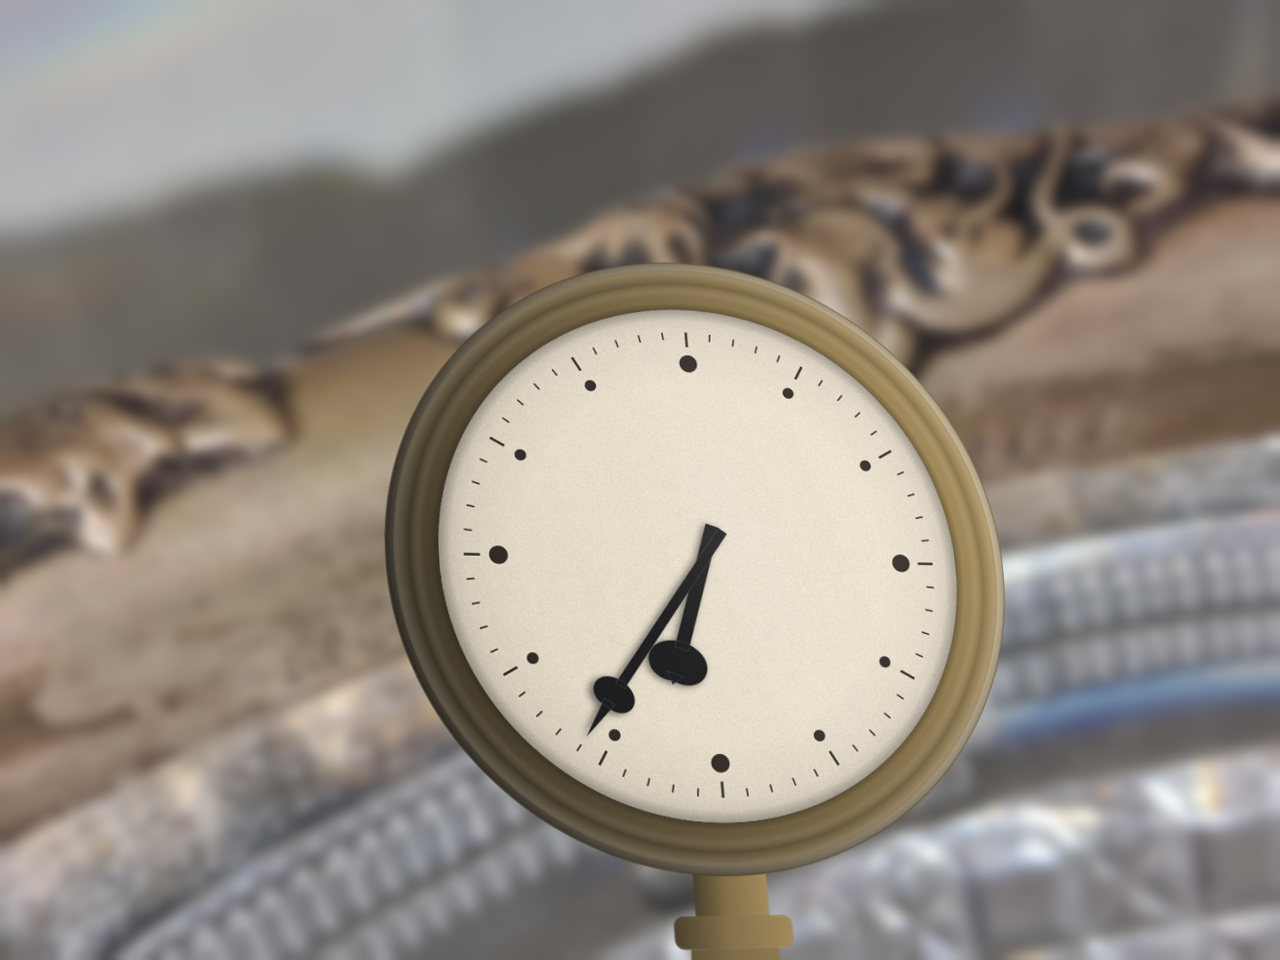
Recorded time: **6:36**
